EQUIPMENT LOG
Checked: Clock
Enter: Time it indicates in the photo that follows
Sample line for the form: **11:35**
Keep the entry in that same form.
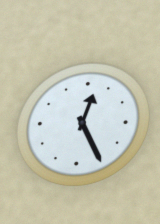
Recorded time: **12:25**
